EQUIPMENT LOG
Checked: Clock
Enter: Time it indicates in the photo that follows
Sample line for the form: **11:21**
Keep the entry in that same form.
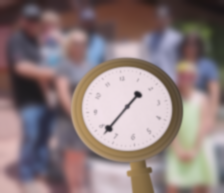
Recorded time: **1:38**
